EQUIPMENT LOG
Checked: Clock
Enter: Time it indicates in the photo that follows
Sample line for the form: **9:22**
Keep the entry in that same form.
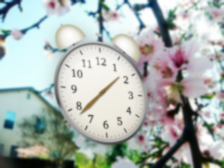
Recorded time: **1:38**
